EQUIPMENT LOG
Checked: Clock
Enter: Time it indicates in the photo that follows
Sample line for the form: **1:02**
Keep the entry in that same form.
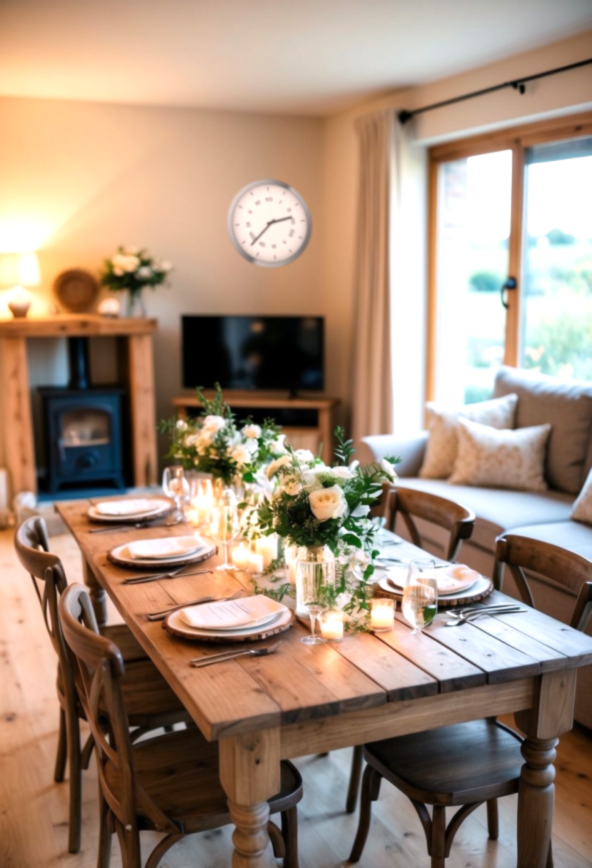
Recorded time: **2:38**
